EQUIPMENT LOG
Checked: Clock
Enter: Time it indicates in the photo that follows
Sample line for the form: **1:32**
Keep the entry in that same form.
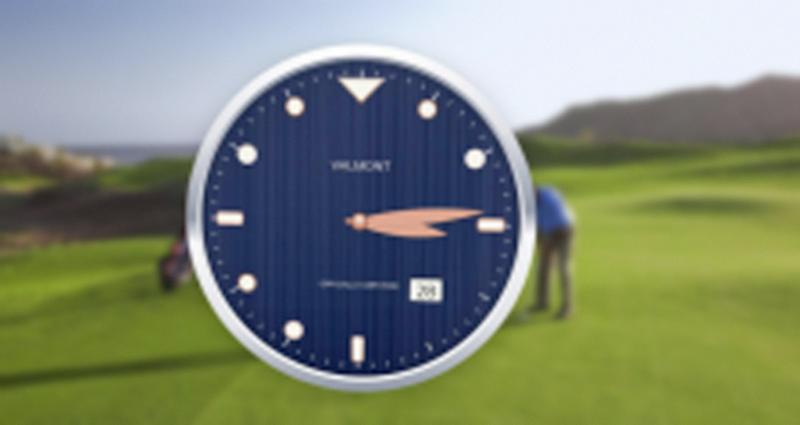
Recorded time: **3:14**
